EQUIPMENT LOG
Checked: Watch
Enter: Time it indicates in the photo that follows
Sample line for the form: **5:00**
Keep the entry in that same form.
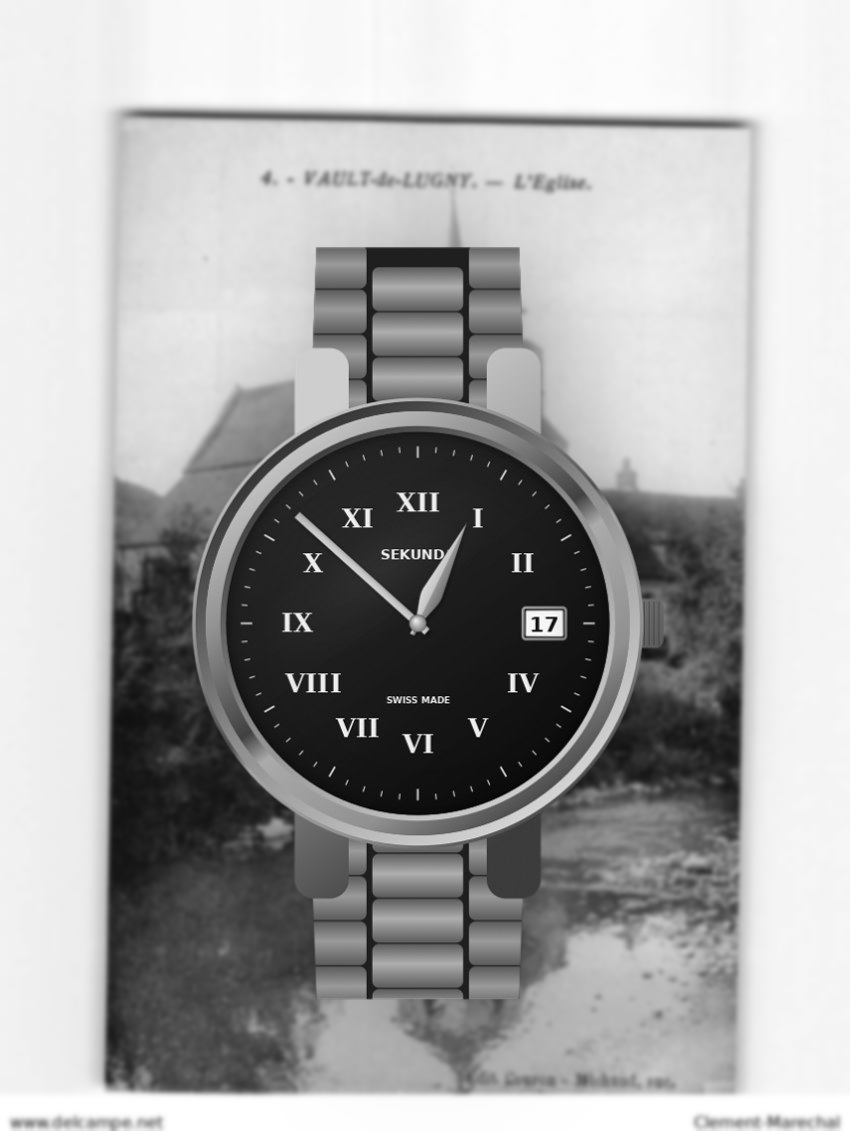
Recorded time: **12:52**
